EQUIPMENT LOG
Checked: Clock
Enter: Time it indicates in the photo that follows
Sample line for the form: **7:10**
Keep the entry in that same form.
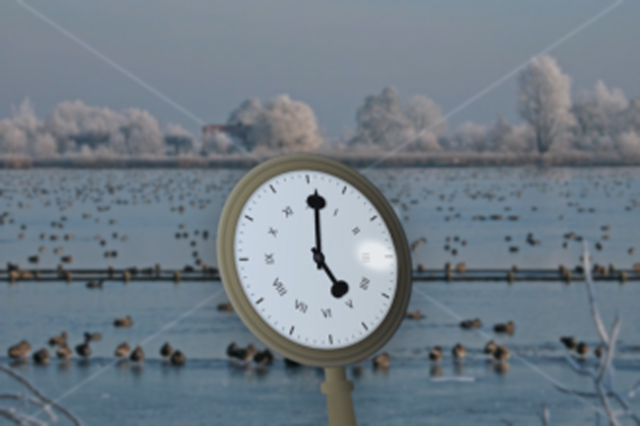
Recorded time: **5:01**
